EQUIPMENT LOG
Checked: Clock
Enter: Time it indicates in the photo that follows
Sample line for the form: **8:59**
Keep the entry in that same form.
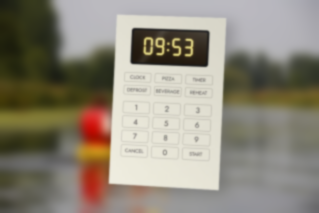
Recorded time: **9:53**
